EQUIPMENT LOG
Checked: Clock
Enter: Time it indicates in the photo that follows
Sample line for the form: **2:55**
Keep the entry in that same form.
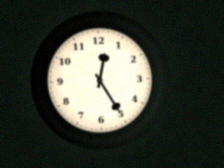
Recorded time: **12:25**
